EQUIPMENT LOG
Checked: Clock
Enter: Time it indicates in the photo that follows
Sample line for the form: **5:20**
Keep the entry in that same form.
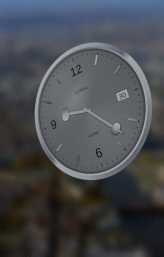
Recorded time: **9:23**
